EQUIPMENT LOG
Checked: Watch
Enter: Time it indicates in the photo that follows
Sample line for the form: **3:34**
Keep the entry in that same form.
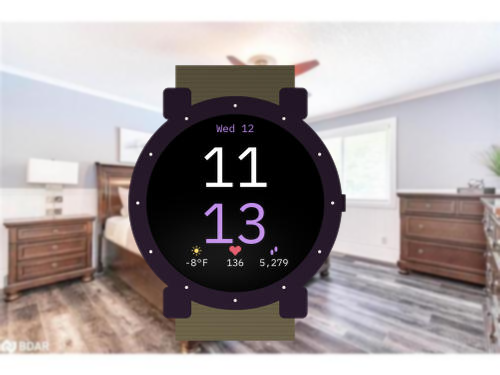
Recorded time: **11:13**
